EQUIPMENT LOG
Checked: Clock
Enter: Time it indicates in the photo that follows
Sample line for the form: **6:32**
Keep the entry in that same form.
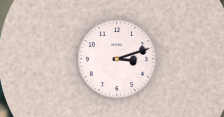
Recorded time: **3:12**
